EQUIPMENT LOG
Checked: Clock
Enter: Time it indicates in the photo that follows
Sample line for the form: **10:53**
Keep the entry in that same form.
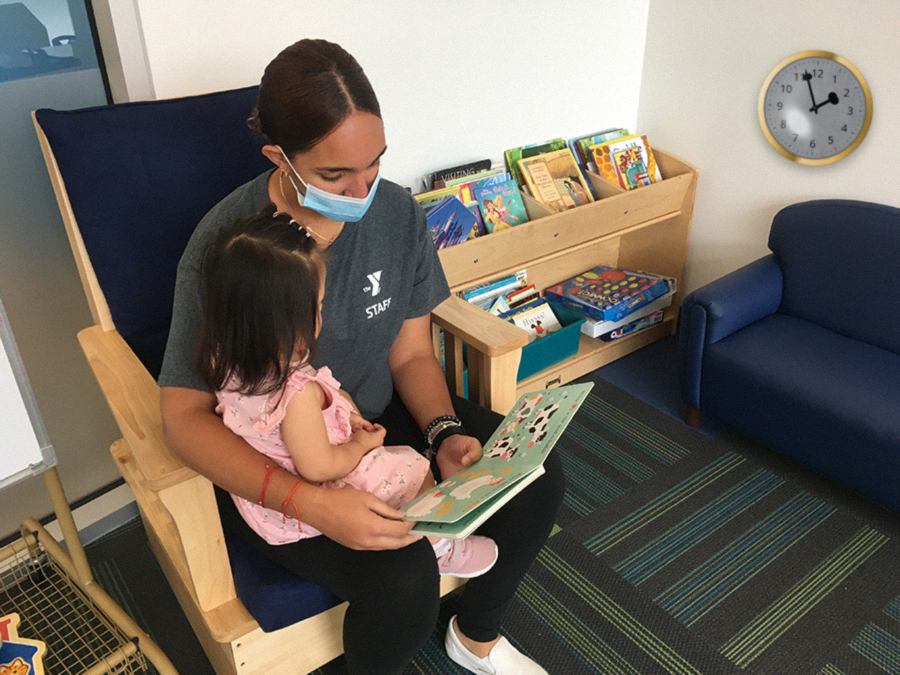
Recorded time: **1:57**
